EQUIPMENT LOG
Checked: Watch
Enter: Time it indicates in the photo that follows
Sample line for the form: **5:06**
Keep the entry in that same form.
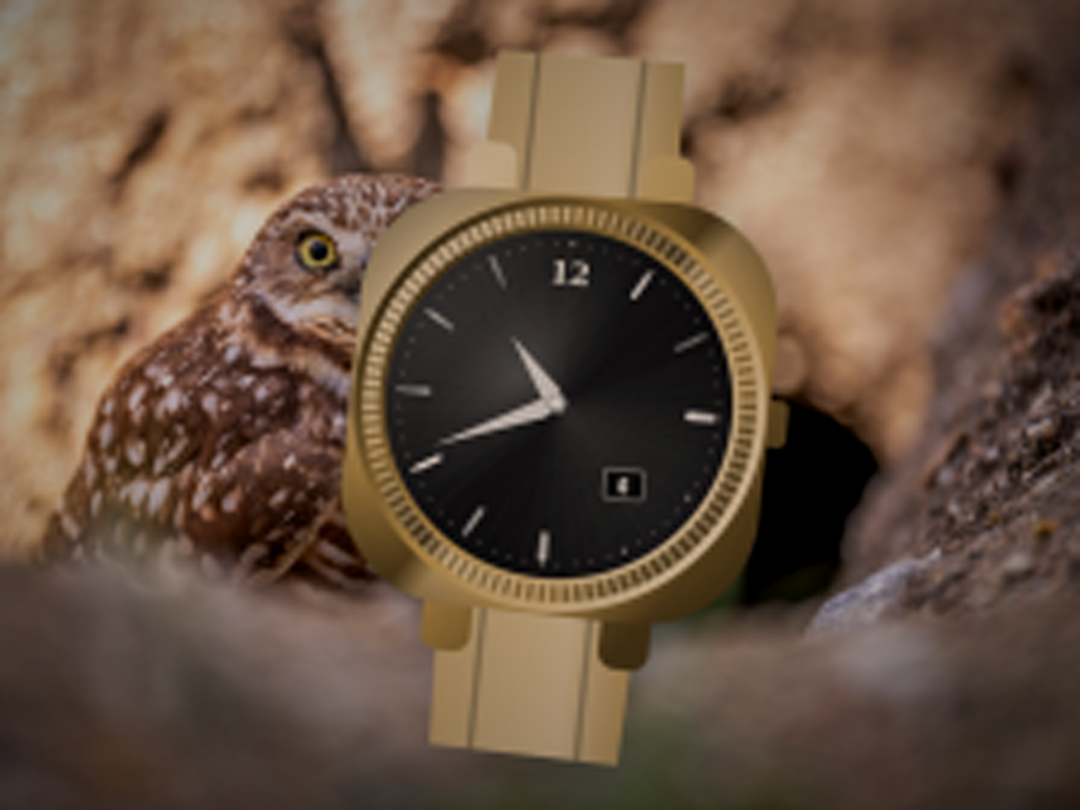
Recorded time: **10:41**
